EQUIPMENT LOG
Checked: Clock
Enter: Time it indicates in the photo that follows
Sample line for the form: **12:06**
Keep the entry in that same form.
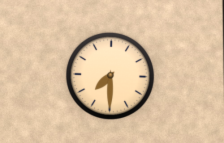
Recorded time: **7:30**
